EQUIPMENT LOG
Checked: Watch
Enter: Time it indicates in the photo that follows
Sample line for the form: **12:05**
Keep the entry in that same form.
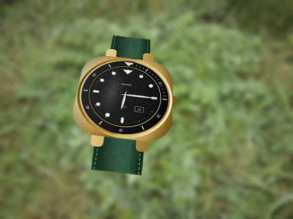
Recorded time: **6:15**
